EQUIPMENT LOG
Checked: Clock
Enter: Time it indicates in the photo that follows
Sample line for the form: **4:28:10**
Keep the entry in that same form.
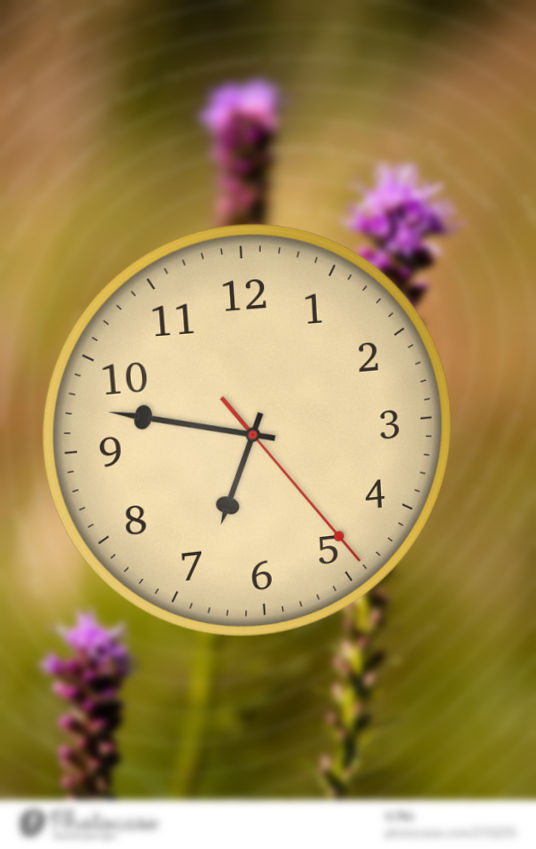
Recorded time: **6:47:24**
